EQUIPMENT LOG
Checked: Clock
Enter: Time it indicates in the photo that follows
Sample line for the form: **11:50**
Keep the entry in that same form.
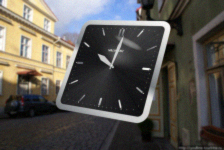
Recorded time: **10:01**
